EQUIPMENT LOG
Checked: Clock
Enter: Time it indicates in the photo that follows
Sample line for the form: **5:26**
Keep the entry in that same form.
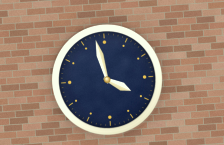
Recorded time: **3:58**
